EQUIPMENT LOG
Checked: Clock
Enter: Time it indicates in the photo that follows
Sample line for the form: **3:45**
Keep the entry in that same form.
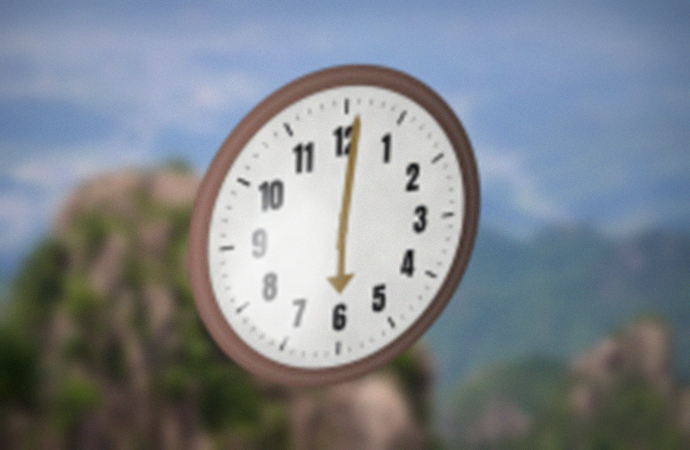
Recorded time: **6:01**
